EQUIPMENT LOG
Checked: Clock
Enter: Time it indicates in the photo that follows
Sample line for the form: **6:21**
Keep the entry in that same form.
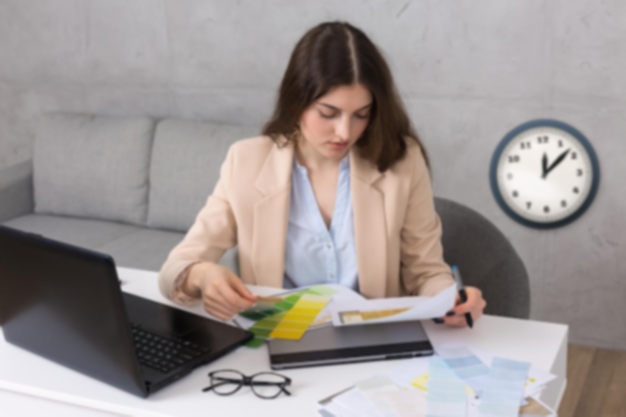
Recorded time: **12:08**
